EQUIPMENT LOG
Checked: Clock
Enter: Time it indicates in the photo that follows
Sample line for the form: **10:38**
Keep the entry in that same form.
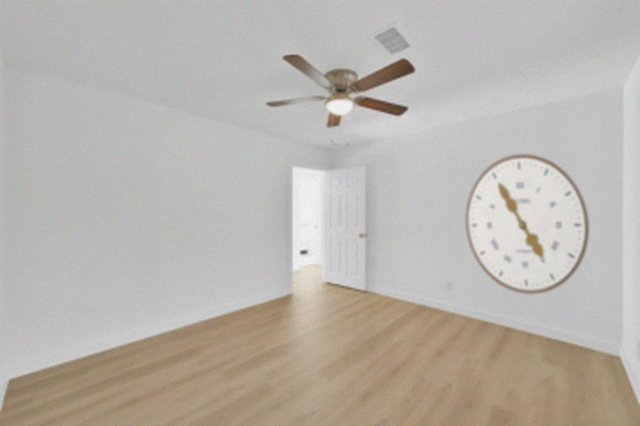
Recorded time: **4:55**
